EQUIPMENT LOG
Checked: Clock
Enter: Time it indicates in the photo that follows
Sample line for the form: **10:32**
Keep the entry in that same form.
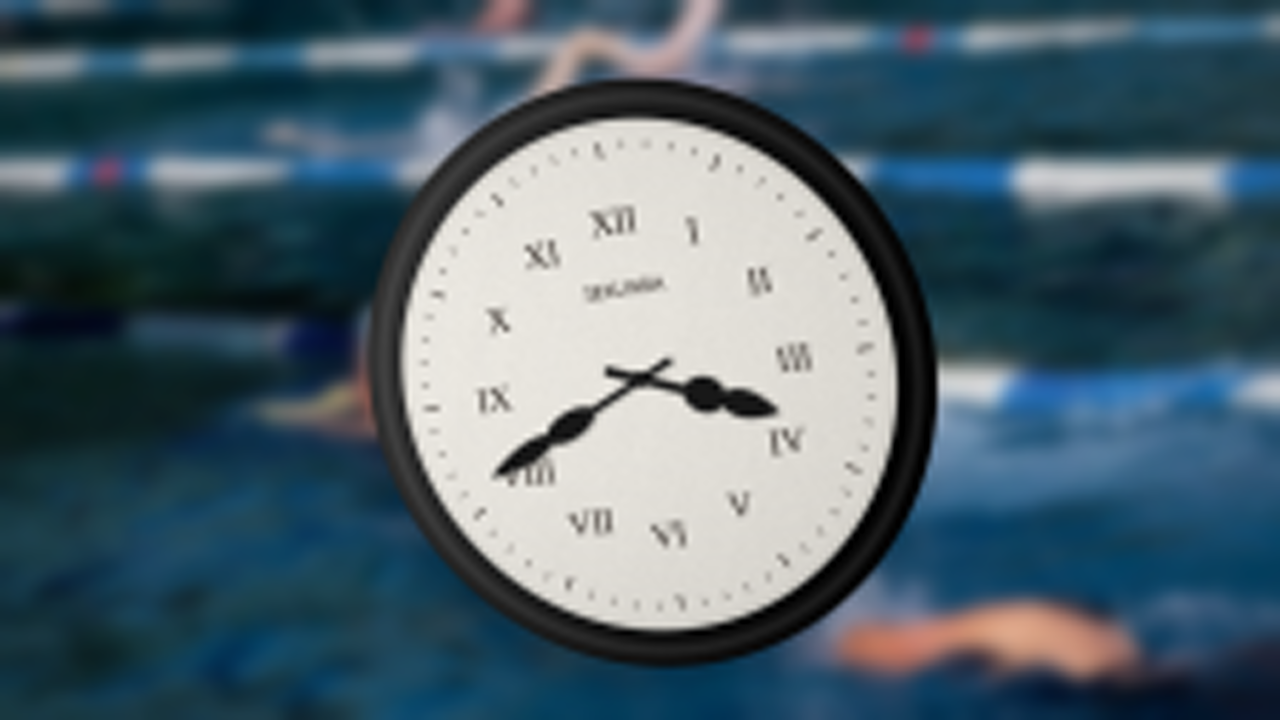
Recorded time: **3:41**
